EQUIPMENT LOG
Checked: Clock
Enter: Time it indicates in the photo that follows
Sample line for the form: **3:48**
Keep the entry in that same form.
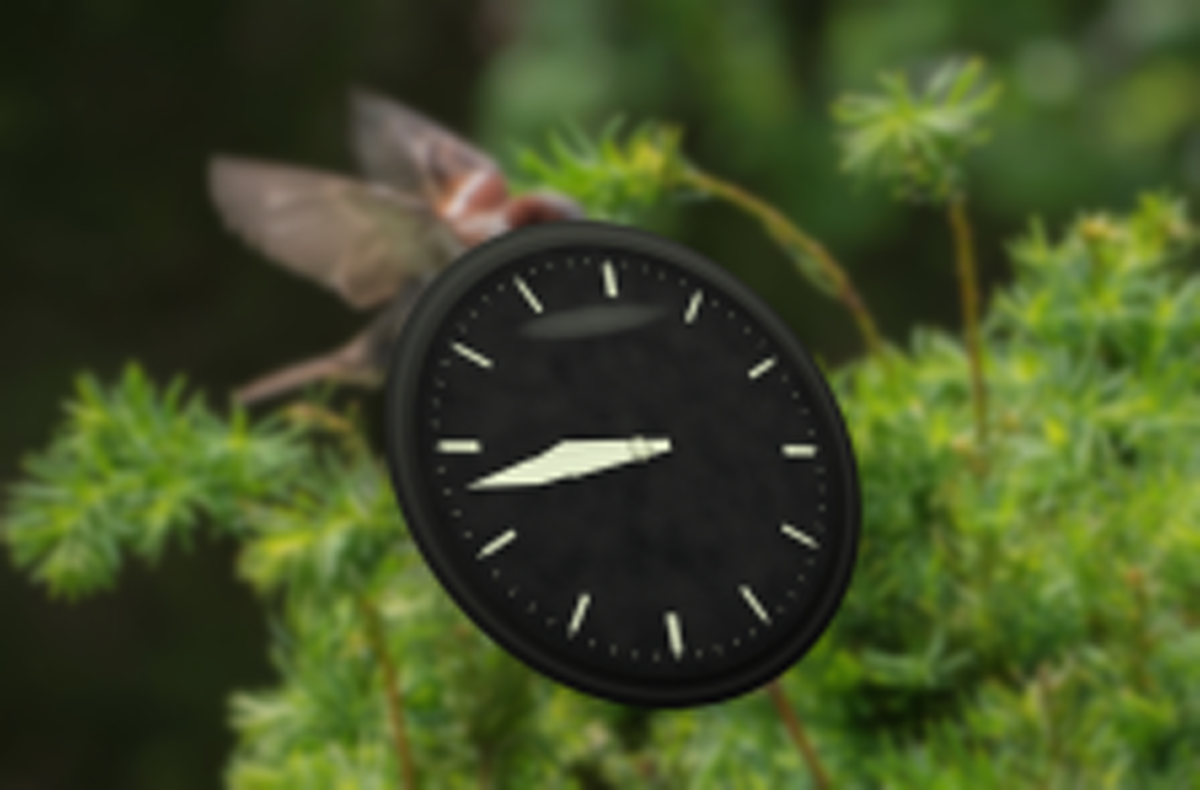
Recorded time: **8:43**
